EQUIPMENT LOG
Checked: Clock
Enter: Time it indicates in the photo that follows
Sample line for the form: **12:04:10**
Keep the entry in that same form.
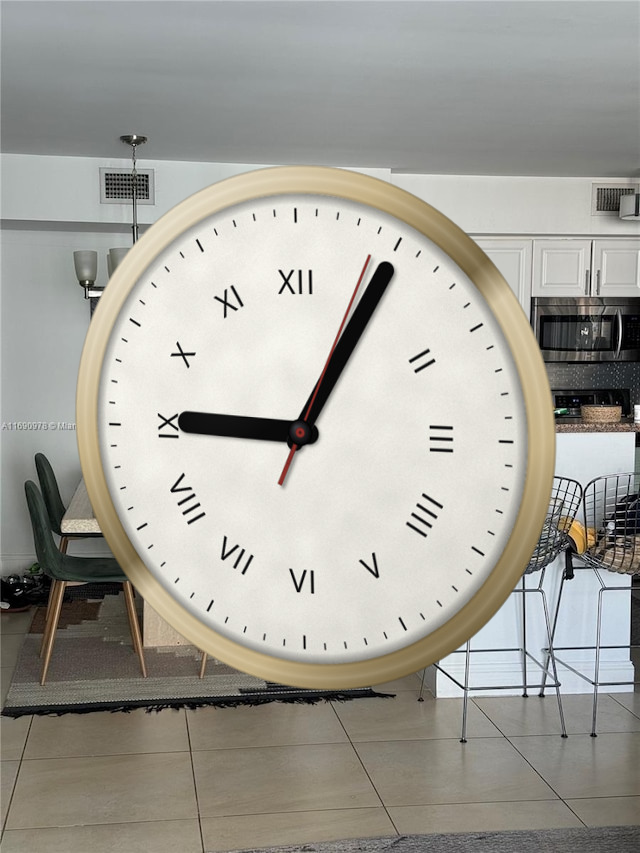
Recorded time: **9:05:04**
